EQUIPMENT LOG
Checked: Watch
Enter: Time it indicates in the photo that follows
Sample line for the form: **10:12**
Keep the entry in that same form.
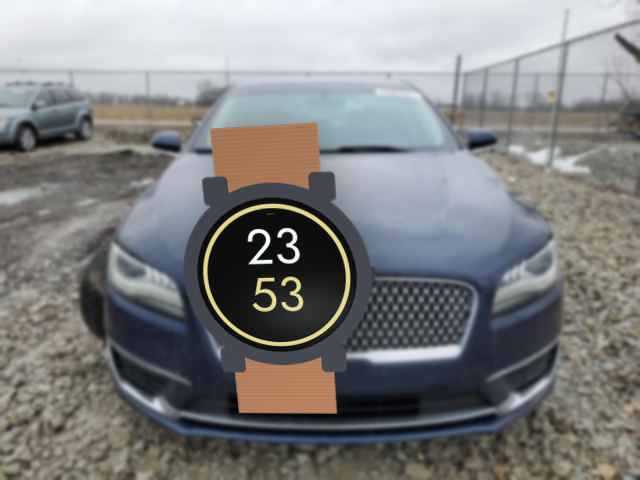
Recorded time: **23:53**
